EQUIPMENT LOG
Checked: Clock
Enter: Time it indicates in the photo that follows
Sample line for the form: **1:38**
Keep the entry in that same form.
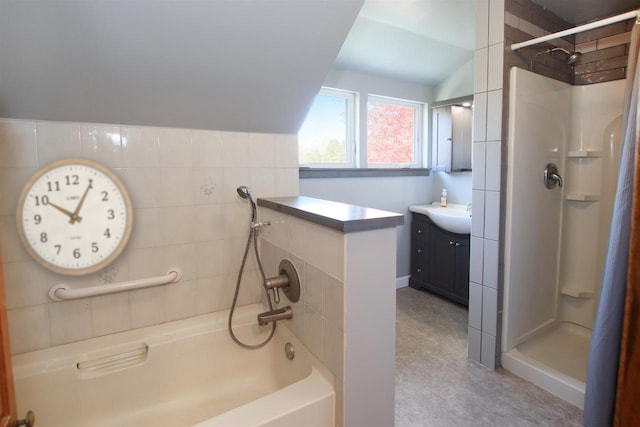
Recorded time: **10:05**
